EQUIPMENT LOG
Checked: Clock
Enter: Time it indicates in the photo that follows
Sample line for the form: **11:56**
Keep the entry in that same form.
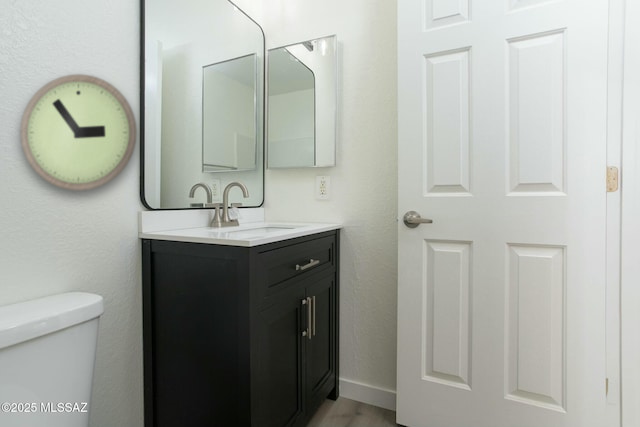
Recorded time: **2:54**
